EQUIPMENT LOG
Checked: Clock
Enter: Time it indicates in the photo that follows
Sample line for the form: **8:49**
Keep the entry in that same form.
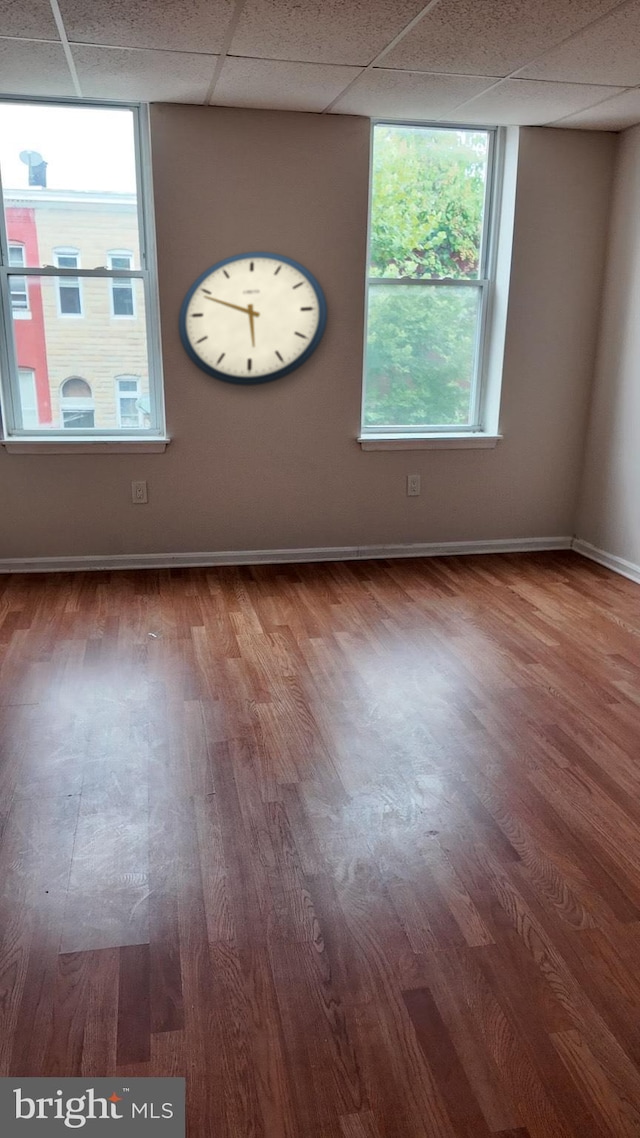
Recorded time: **5:49**
